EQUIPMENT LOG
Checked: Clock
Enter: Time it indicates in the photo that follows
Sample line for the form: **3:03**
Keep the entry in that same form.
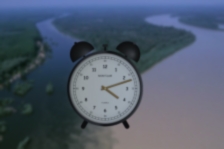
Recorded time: **4:12**
